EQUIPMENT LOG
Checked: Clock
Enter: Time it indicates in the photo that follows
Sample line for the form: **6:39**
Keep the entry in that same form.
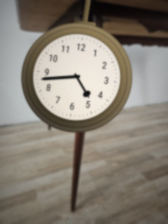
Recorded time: **4:43**
